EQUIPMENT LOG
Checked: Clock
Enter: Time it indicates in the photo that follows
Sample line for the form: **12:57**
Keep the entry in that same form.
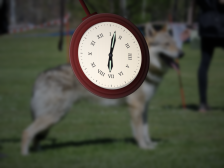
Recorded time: **7:07**
